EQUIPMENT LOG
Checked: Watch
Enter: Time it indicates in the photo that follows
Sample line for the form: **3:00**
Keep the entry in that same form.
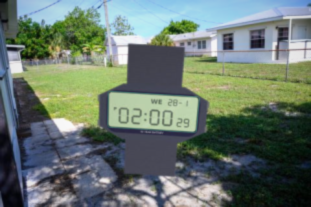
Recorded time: **2:00**
